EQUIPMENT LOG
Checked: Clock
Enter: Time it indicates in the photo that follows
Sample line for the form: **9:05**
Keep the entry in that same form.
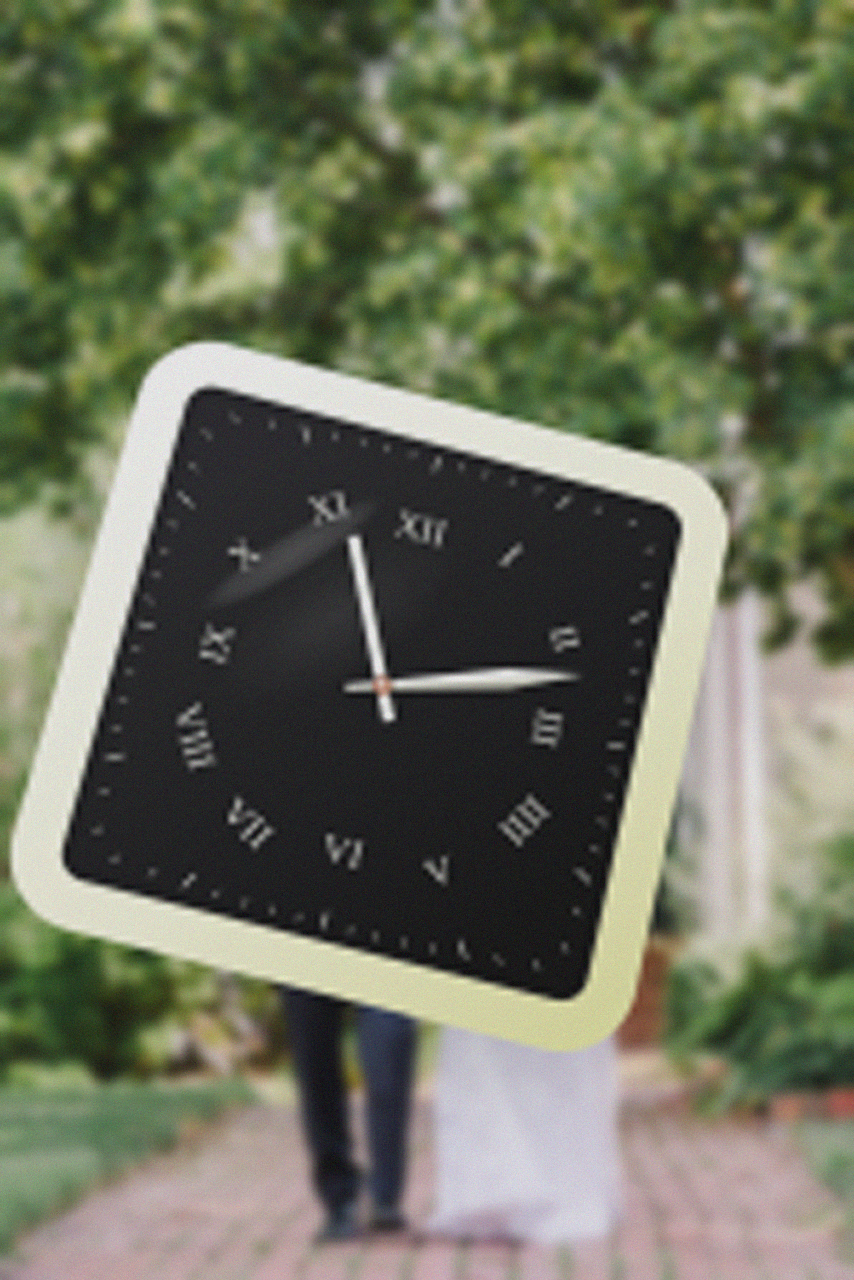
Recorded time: **11:12**
